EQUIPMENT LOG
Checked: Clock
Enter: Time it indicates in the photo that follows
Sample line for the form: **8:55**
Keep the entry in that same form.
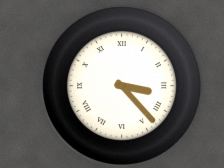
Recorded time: **3:23**
